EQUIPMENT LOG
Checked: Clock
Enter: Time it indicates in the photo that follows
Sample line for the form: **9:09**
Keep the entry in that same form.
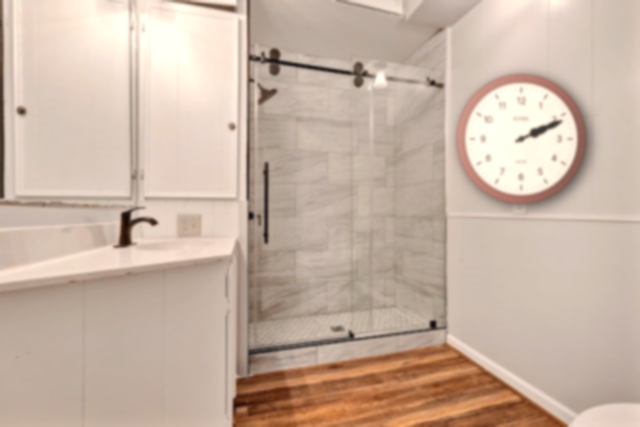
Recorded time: **2:11**
